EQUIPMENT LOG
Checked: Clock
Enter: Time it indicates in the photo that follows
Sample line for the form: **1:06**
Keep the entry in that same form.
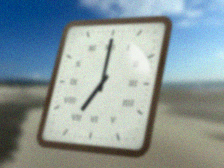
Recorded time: **7:00**
